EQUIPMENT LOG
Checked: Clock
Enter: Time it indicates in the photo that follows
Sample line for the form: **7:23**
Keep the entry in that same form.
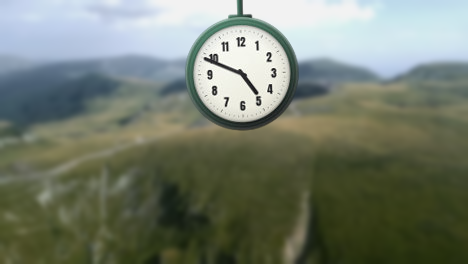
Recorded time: **4:49**
